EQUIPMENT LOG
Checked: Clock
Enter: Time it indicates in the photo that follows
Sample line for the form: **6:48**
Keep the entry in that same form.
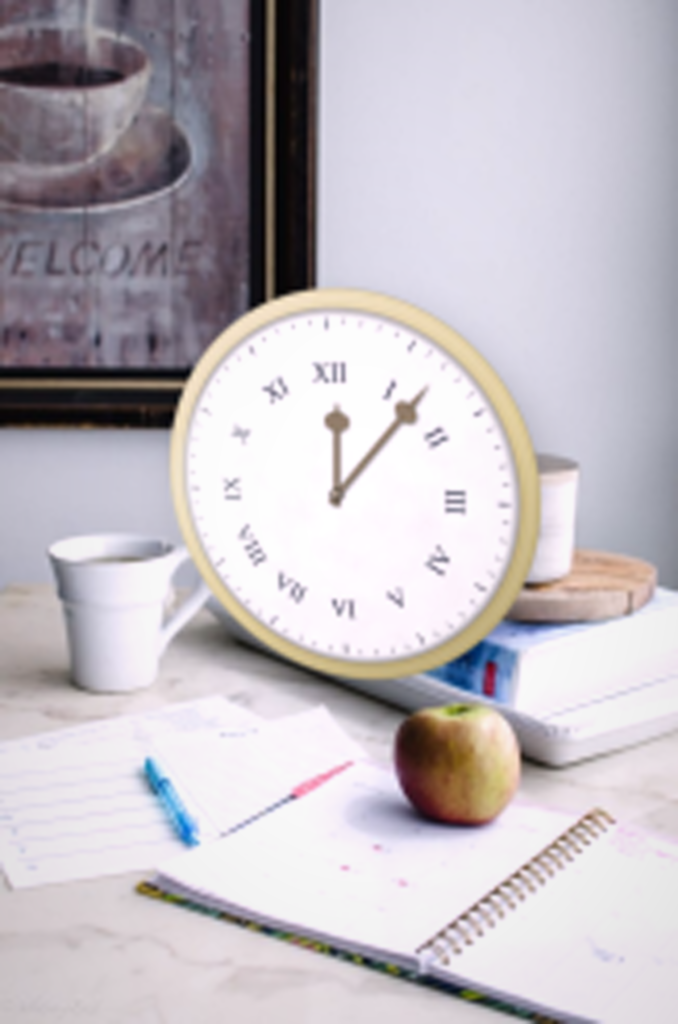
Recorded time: **12:07**
